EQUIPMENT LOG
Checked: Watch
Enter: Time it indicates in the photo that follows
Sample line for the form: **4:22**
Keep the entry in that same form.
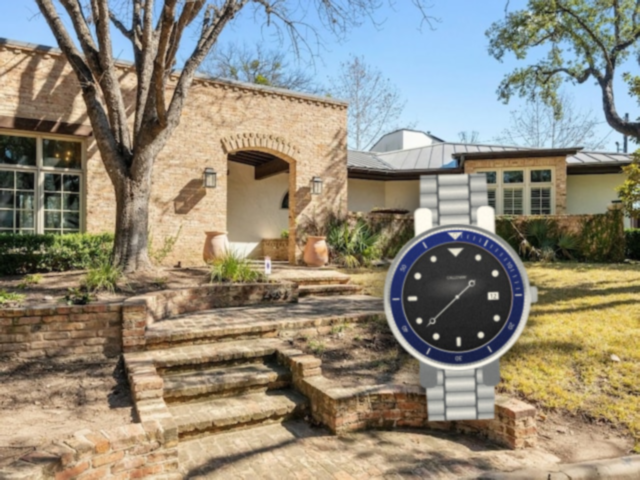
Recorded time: **1:38**
